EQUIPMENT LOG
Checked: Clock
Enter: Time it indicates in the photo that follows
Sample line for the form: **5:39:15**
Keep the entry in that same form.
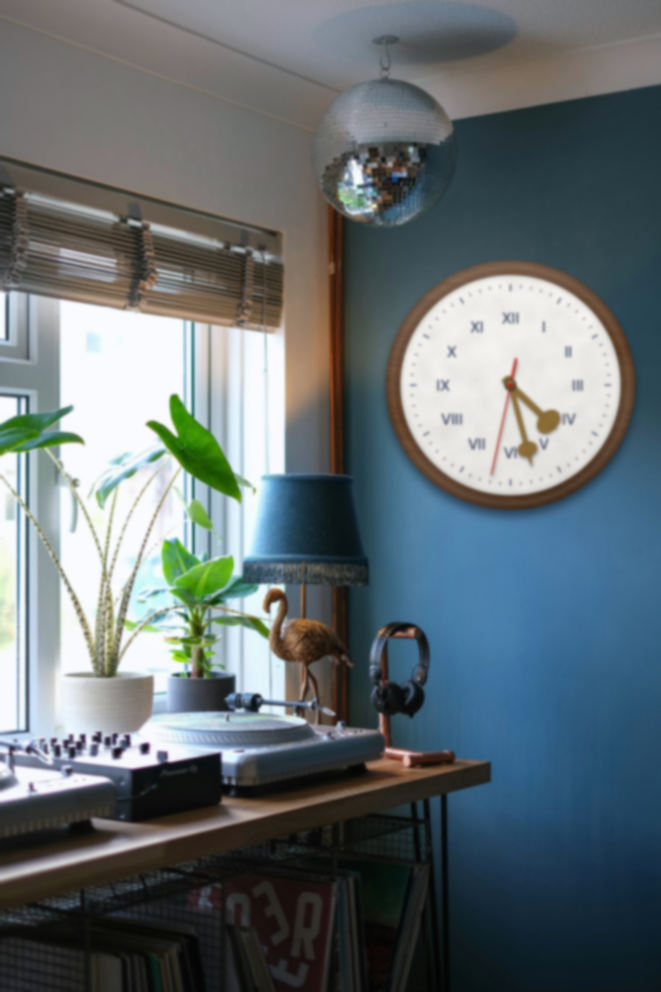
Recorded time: **4:27:32**
